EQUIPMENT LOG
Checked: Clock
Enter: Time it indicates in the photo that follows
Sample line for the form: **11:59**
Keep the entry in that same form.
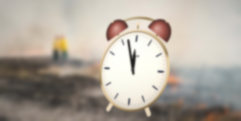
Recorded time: **11:57**
